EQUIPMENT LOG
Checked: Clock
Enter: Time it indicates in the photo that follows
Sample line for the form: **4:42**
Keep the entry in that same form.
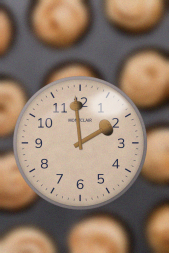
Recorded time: **1:59**
